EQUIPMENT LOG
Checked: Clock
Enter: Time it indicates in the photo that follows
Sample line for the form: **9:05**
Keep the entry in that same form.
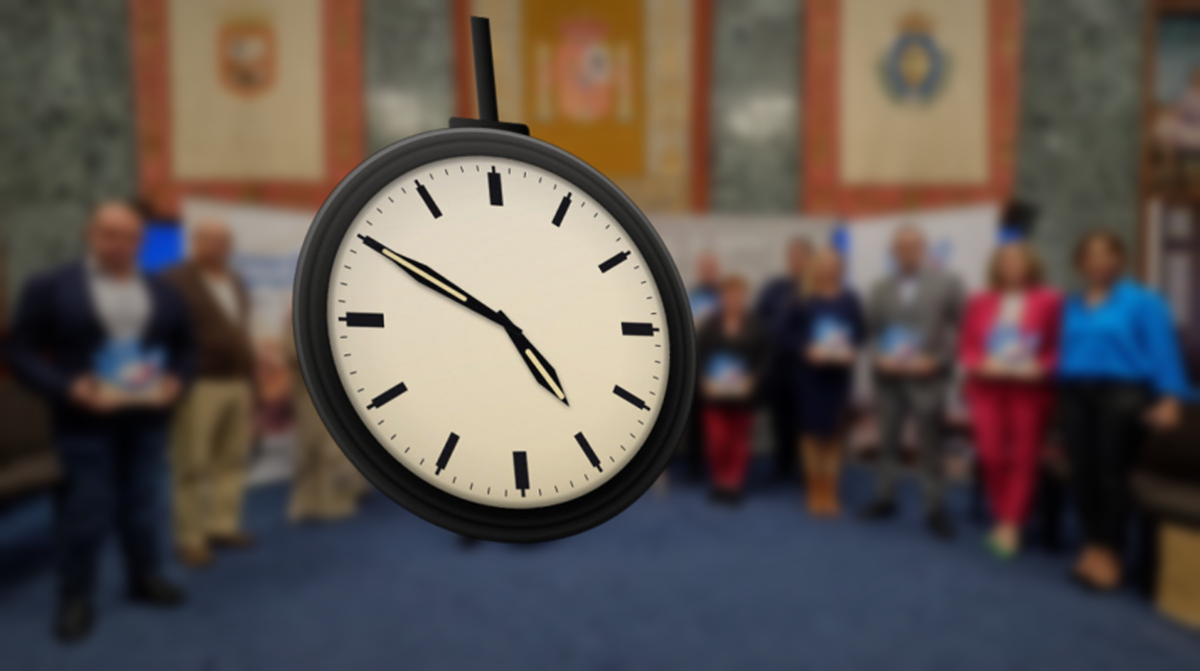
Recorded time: **4:50**
